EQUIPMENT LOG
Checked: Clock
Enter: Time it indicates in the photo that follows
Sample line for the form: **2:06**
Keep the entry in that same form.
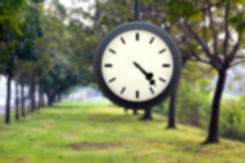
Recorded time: **4:23**
